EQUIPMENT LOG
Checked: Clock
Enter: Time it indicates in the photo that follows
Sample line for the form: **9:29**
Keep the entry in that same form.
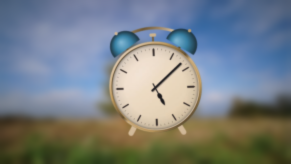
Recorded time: **5:08**
